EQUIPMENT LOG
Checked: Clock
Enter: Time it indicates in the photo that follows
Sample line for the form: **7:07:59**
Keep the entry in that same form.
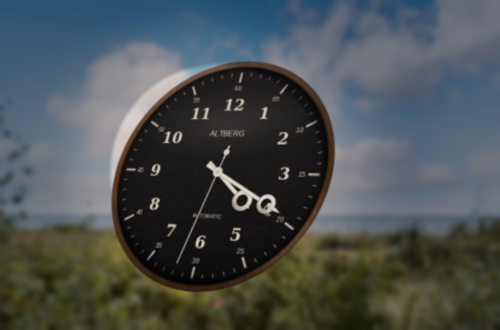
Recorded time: **4:19:32**
